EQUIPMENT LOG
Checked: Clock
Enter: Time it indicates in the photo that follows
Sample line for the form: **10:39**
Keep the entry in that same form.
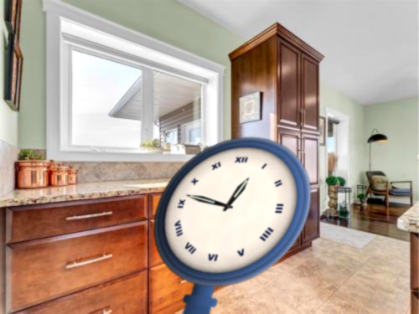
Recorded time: **12:47**
